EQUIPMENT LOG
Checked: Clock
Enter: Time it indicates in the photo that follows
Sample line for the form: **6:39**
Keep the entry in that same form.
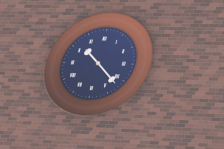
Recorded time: **10:22**
